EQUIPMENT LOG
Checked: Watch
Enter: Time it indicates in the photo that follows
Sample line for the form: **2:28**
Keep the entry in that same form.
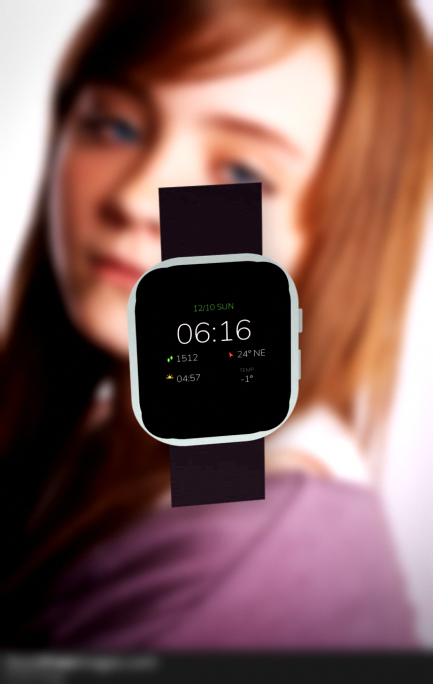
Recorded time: **6:16**
